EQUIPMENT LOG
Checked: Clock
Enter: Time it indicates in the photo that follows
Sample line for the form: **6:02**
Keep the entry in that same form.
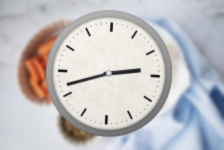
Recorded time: **2:42**
